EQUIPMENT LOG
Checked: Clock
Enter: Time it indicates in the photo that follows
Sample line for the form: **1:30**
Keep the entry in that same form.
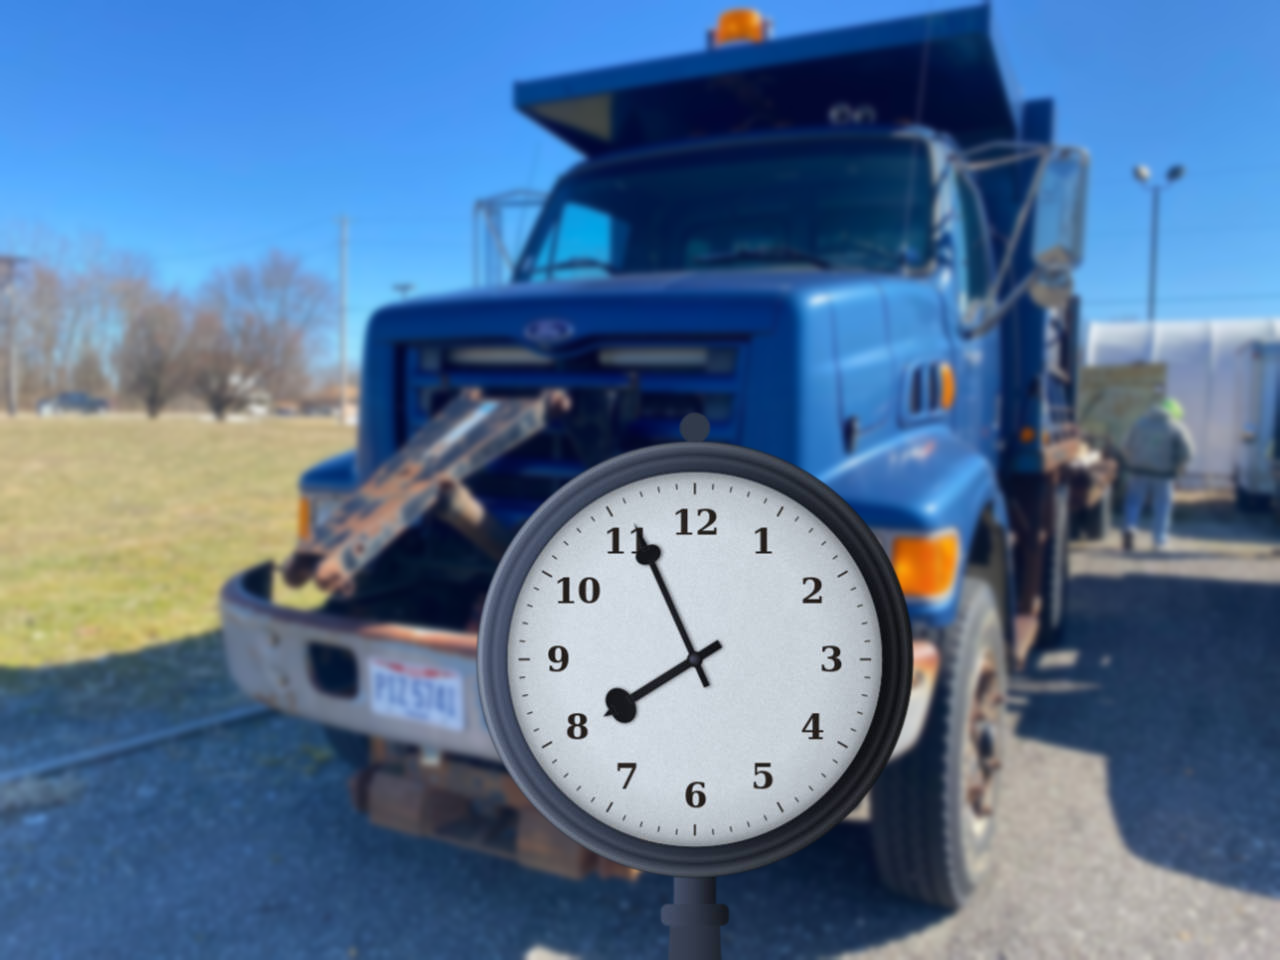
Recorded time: **7:56**
